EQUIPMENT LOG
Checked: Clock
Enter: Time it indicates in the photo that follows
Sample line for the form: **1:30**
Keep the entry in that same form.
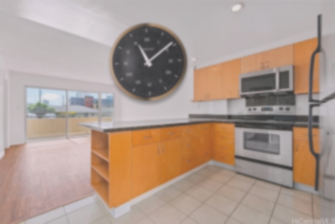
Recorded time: **11:09**
